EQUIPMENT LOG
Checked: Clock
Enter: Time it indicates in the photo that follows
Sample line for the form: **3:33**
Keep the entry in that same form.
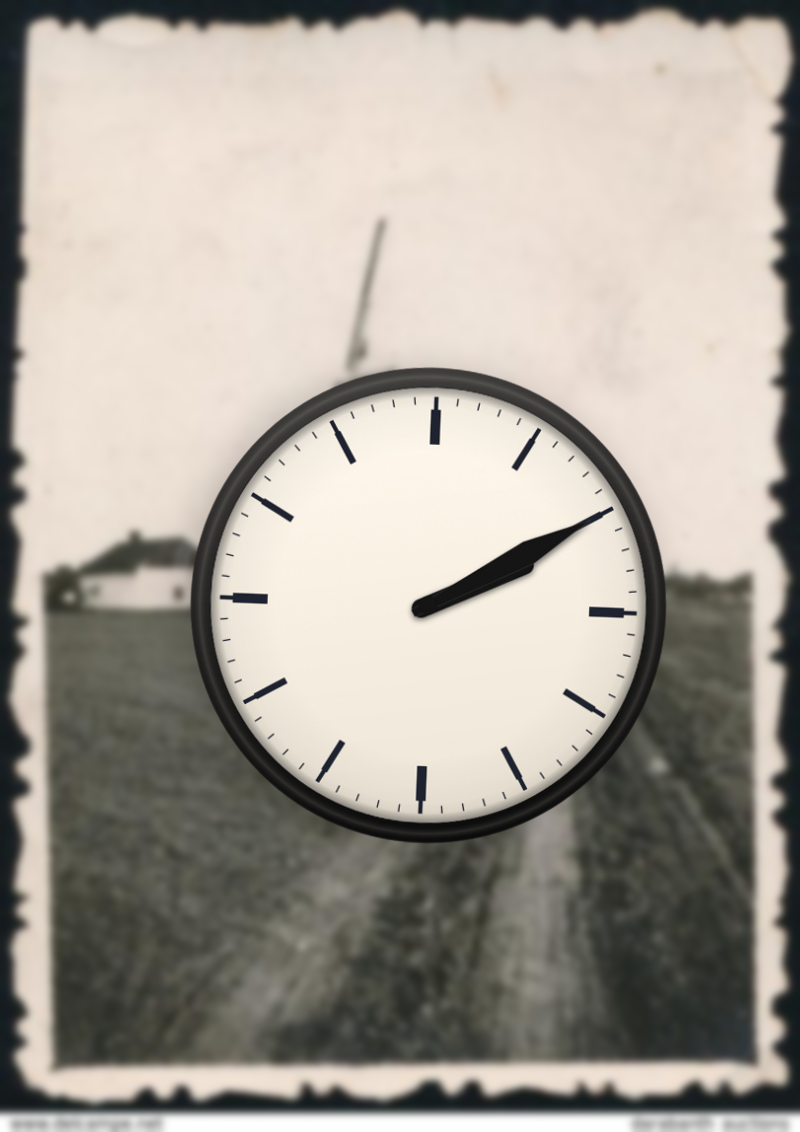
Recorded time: **2:10**
